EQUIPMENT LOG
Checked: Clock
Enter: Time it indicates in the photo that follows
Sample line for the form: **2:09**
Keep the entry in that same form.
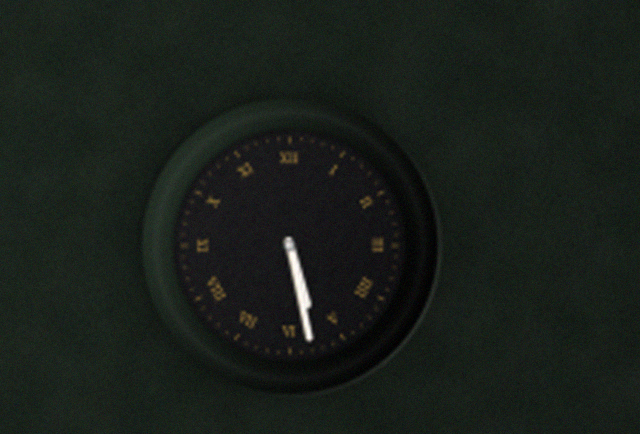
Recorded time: **5:28**
